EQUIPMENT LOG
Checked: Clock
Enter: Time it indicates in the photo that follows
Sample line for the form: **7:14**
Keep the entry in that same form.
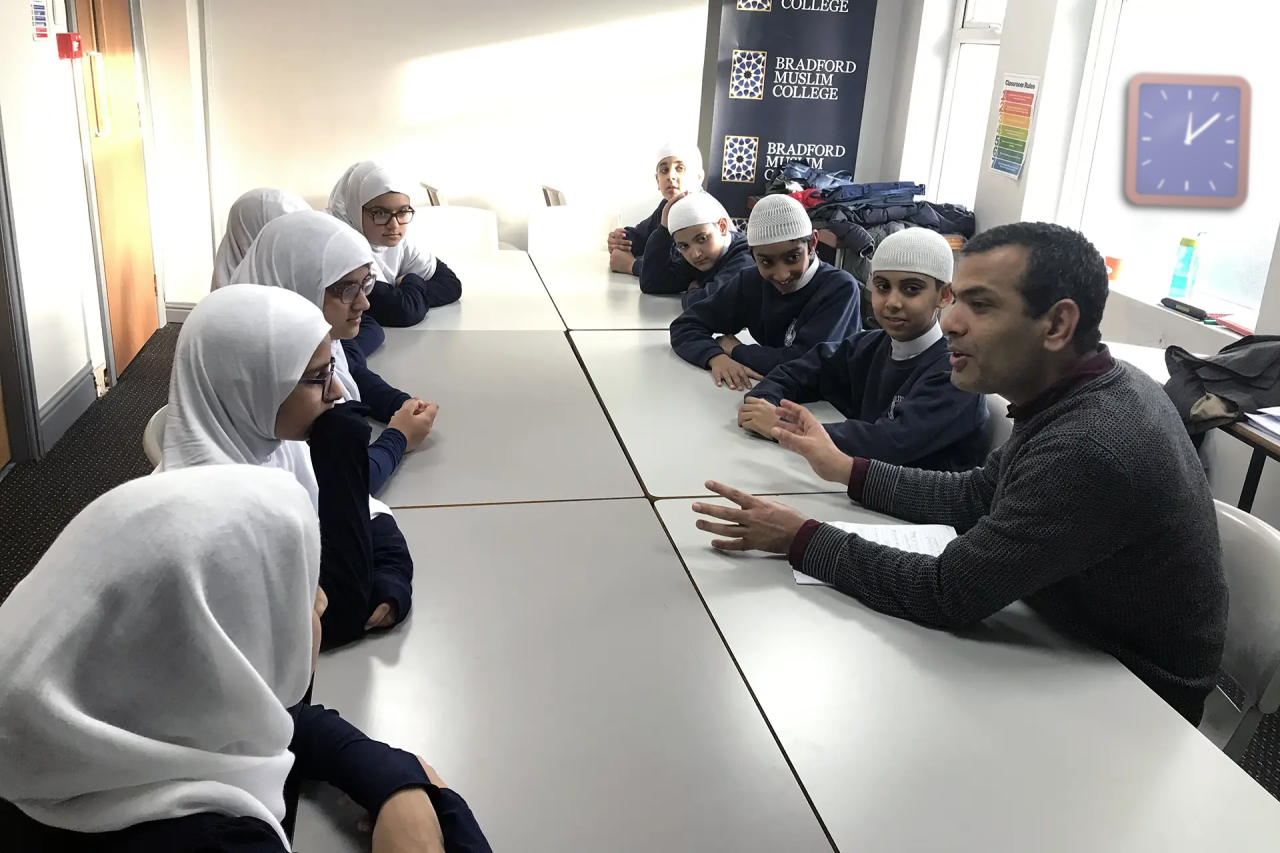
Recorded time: **12:08**
